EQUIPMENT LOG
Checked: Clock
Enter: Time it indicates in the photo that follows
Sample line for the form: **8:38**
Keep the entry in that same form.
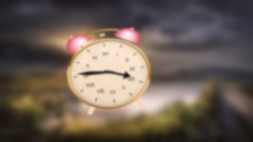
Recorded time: **3:46**
